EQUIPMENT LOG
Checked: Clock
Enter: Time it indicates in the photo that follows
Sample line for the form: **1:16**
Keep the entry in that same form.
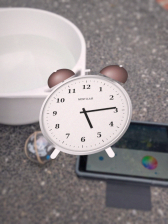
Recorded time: **5:14**
